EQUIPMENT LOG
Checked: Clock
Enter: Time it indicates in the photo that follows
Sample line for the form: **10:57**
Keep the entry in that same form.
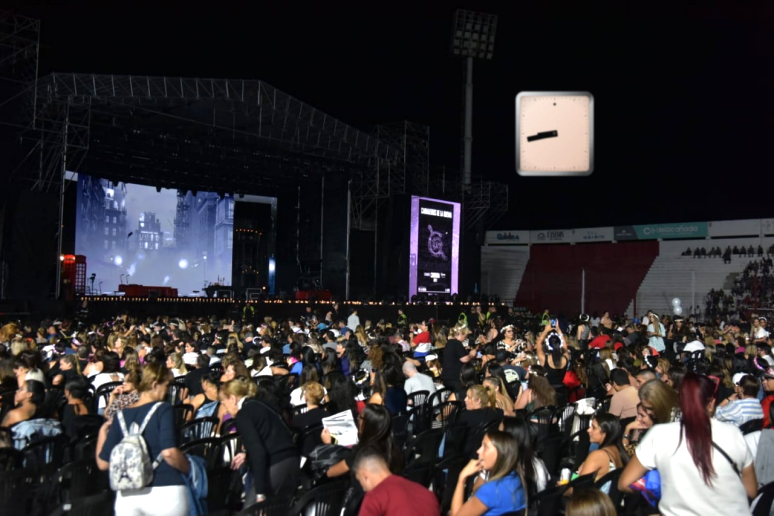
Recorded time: **8:43**
